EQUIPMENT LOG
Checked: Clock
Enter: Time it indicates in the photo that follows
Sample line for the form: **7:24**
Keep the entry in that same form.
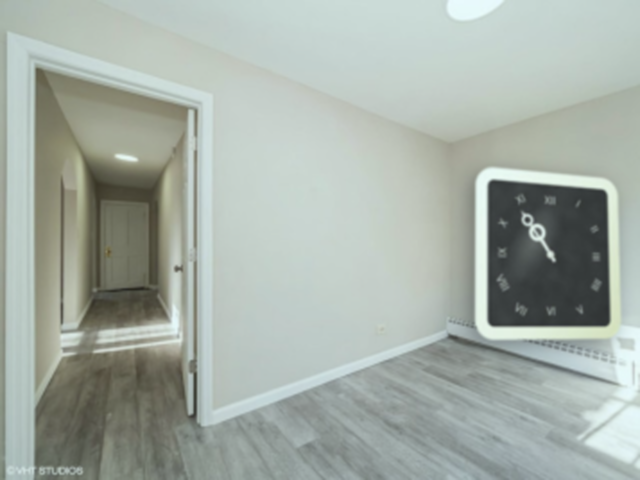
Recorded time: **10:54**
